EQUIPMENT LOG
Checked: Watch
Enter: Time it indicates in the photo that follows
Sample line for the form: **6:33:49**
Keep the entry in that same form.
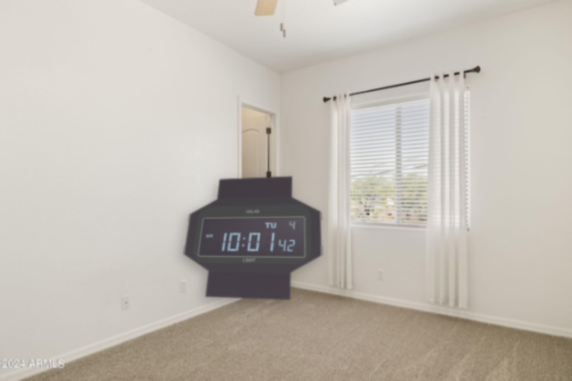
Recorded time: **10:01:42**
